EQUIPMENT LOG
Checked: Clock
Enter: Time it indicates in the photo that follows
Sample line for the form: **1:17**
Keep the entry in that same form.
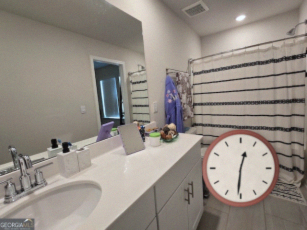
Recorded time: **12:31**
